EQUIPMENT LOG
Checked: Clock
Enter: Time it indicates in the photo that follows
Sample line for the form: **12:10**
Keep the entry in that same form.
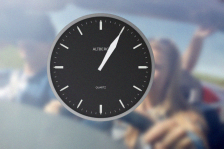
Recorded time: **1:05**
